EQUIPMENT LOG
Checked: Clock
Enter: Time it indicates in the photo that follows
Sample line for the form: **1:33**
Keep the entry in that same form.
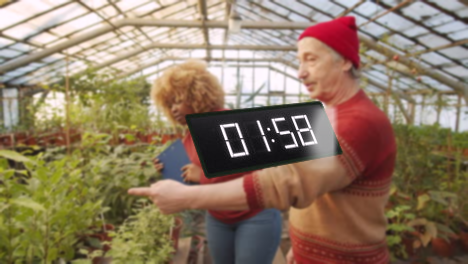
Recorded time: **1:58**
